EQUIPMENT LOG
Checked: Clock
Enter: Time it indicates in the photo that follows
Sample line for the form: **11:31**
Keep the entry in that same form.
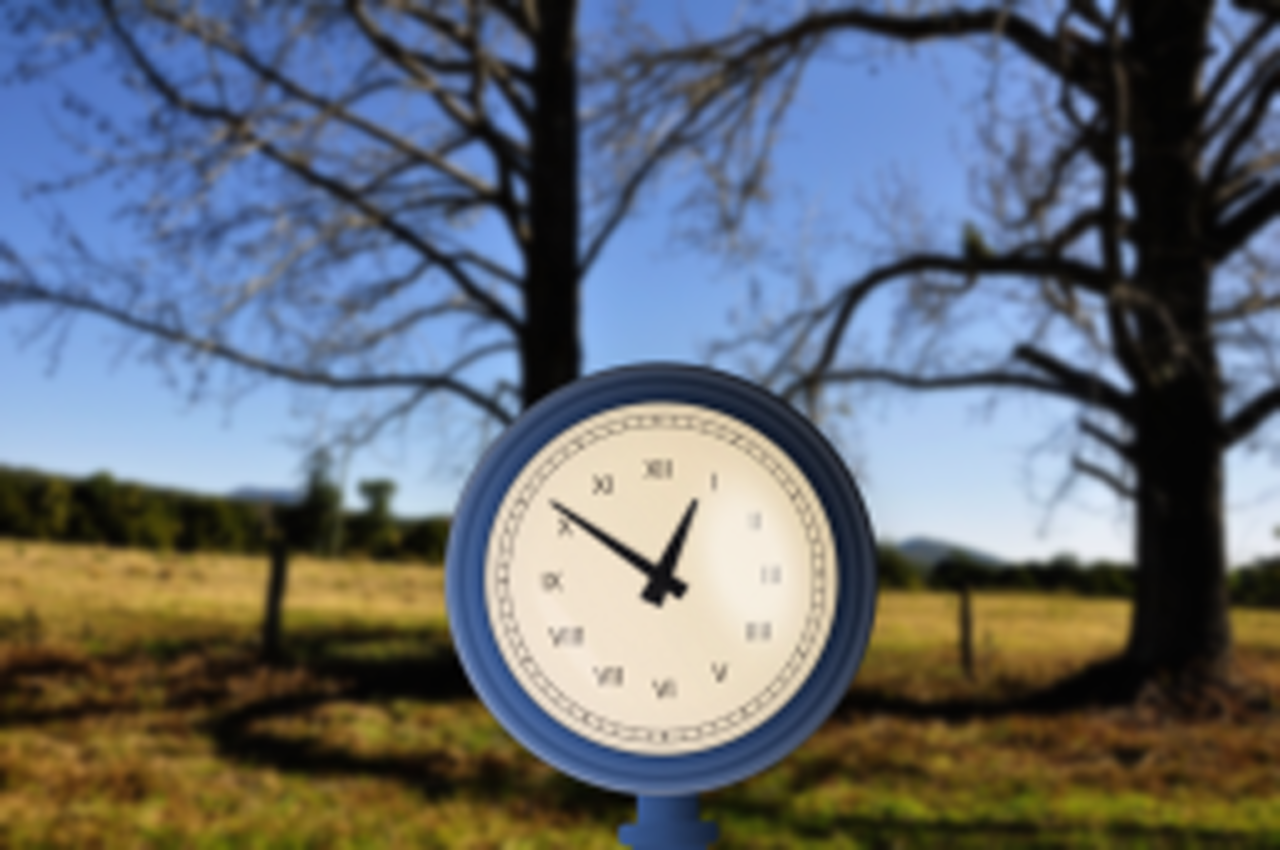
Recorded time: **12:51**
